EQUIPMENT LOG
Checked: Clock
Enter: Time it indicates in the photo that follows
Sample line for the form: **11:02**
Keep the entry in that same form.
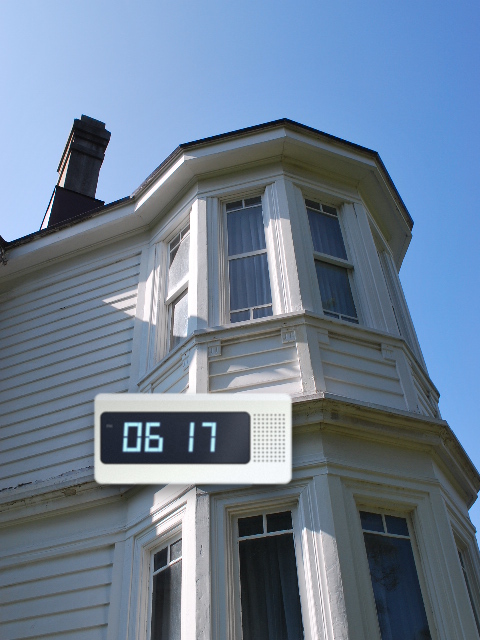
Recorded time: **6:17**
